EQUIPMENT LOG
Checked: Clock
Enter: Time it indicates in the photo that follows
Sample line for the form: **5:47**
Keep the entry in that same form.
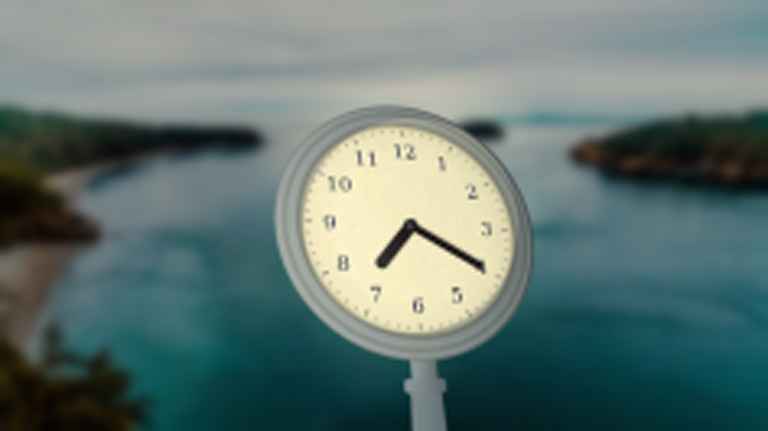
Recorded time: **7:20**
